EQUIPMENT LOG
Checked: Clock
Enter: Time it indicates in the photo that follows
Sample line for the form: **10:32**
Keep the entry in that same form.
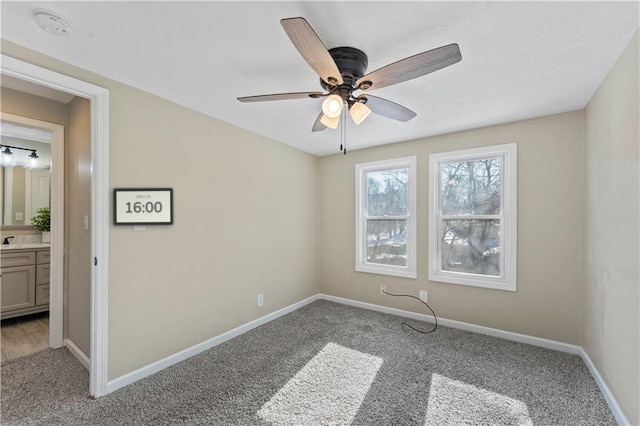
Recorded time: **16:00**
